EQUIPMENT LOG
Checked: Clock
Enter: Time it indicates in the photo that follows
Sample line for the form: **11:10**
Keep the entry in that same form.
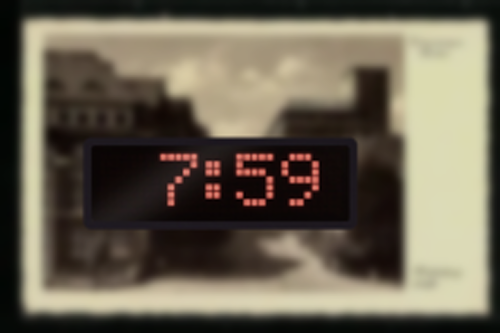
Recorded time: **7:59**
